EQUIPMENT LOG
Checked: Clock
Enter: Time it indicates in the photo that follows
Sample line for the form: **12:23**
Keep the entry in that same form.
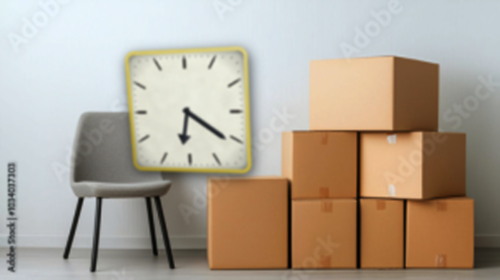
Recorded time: **6:21**
